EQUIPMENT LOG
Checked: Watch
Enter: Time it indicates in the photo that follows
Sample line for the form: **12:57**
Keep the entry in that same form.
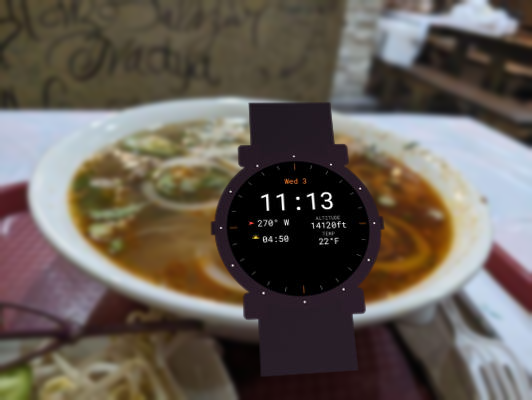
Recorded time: **11:13**
